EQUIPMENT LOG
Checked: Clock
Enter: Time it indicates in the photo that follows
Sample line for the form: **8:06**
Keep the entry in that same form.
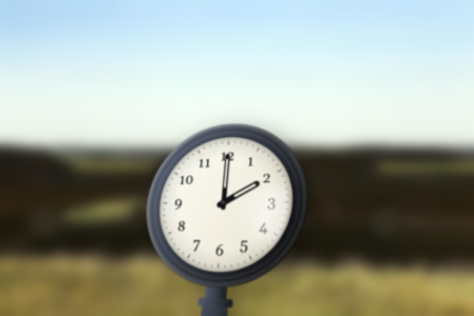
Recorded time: **2:00**
